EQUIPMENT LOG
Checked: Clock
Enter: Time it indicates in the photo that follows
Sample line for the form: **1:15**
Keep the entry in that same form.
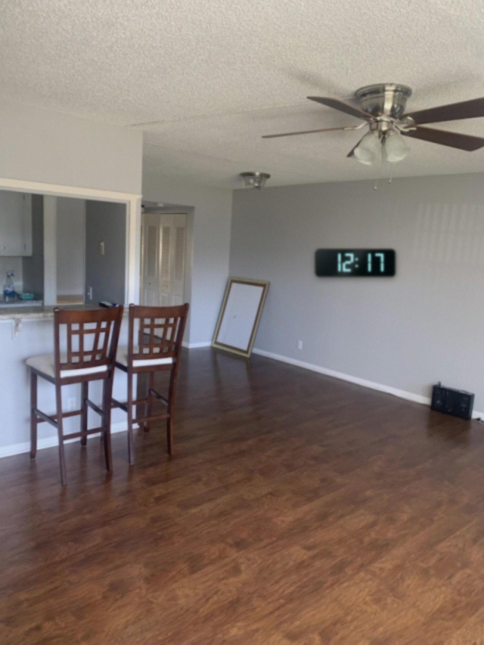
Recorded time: **12:17**
